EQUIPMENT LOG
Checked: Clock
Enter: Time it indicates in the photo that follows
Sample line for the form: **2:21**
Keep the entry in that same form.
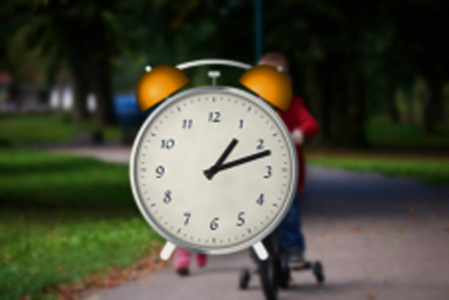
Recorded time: **1:12**
